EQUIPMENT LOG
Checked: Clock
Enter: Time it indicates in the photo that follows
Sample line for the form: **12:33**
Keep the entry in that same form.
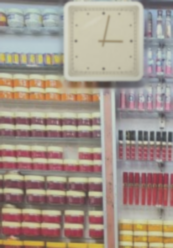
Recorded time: **3:02**
